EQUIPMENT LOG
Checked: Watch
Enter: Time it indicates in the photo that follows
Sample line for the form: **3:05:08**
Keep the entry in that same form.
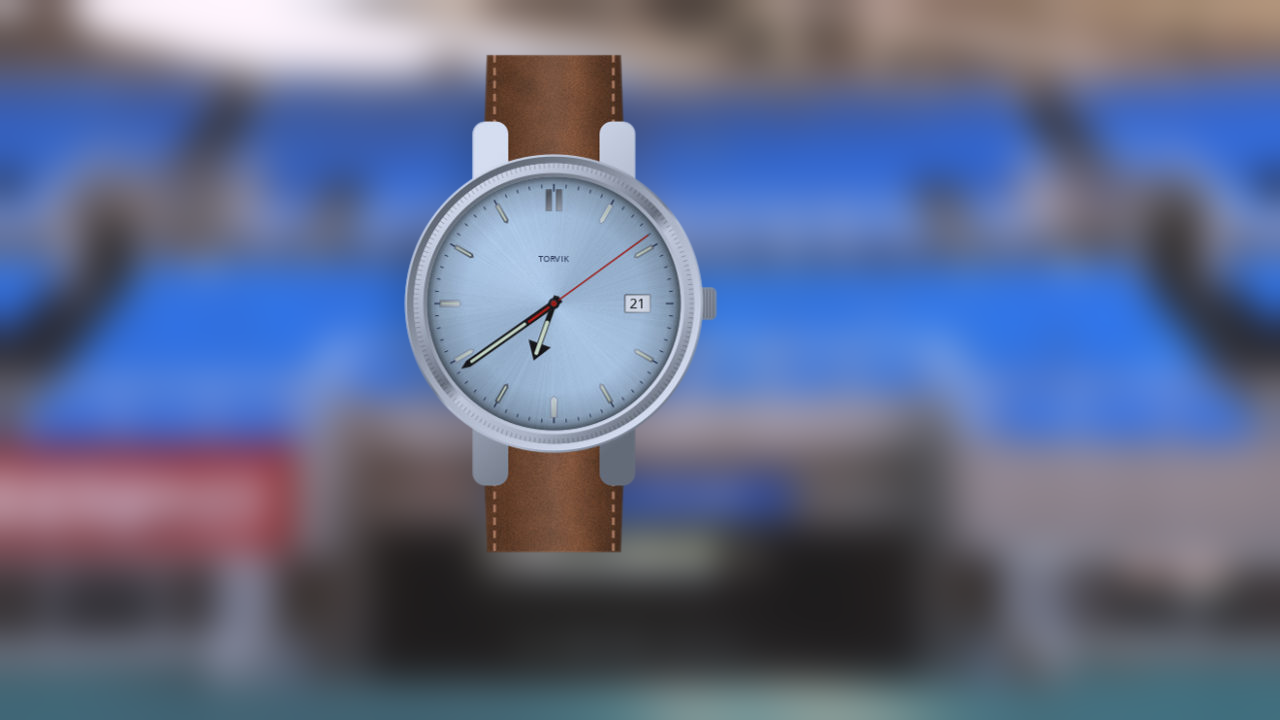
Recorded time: **6:39:09**
